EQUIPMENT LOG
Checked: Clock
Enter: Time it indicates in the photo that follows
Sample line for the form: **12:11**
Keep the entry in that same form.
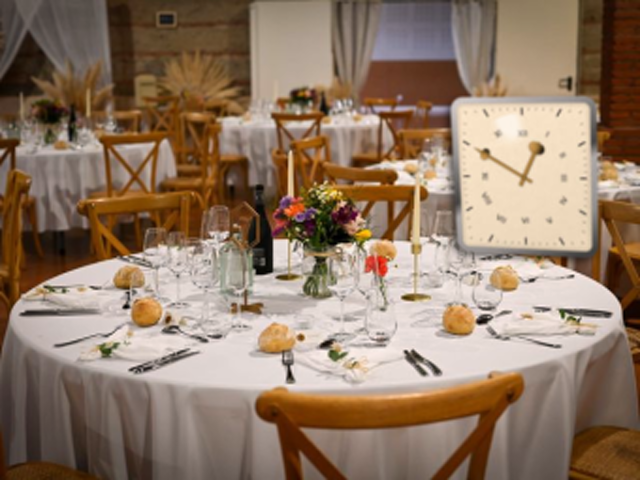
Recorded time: **12:50**
